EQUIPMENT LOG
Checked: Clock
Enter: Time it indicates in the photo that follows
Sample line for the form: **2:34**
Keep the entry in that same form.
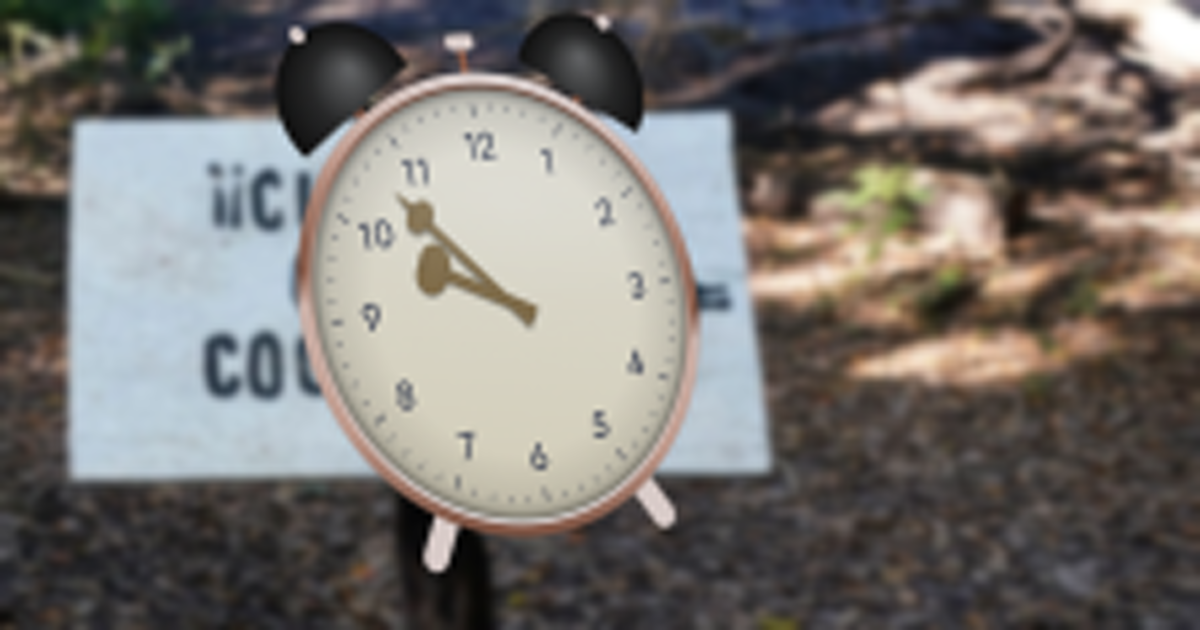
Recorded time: **9:53**
